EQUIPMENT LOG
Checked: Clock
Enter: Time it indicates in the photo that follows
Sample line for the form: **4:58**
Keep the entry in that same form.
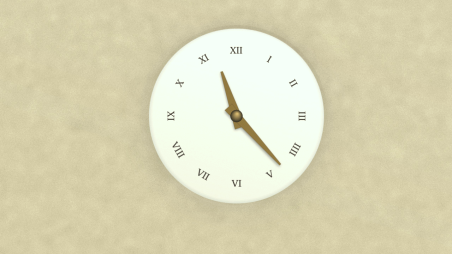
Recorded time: **11:23**
